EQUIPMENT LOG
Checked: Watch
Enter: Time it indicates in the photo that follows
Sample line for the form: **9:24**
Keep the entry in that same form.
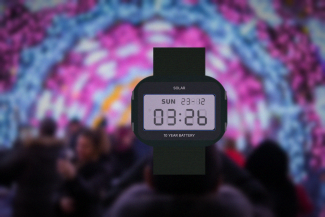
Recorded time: **3:26**
